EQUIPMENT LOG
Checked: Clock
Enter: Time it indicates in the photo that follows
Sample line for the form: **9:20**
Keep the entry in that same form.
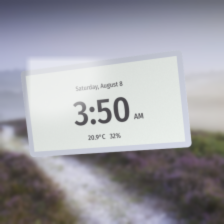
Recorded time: **3:50**
